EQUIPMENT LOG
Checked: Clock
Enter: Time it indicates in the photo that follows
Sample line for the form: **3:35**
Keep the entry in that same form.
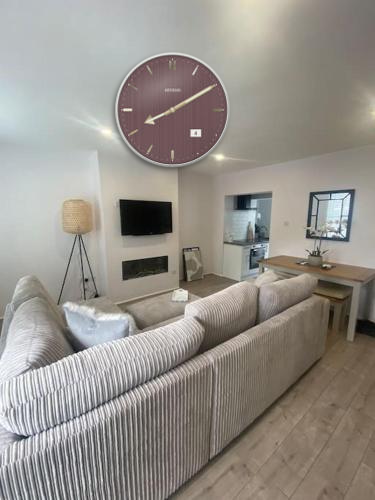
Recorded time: **8:10**
